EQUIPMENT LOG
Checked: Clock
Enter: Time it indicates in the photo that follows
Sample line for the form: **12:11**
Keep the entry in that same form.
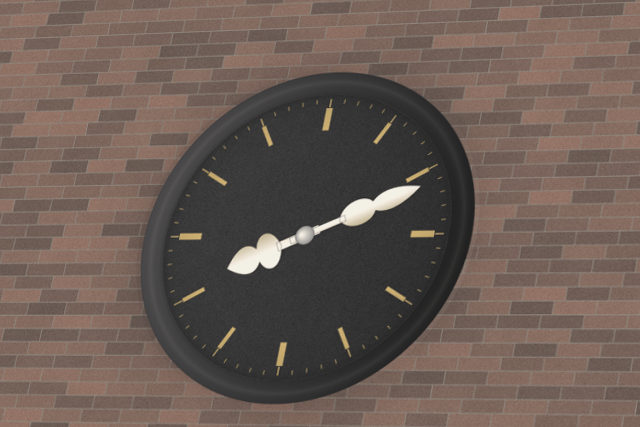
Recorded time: **8:11**
